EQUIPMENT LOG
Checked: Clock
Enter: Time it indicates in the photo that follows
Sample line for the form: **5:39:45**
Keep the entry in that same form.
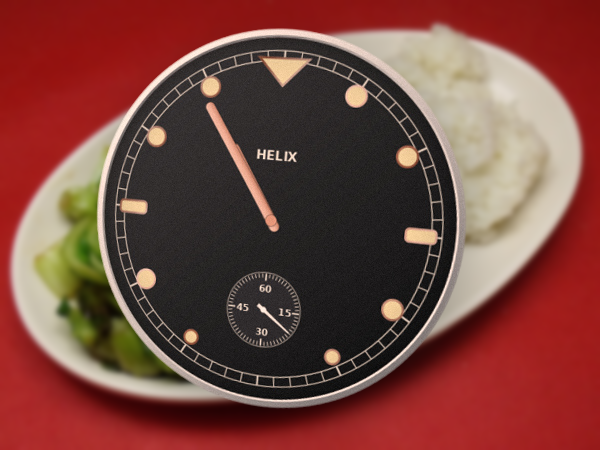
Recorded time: **10:54:21**
